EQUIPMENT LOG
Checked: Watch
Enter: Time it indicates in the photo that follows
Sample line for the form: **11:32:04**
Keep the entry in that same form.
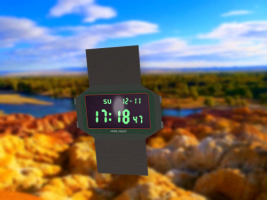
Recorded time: **17:18:47**
